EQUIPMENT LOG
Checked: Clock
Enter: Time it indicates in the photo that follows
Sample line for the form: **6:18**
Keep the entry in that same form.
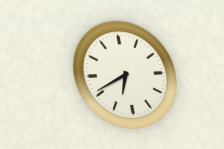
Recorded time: **6:41**
